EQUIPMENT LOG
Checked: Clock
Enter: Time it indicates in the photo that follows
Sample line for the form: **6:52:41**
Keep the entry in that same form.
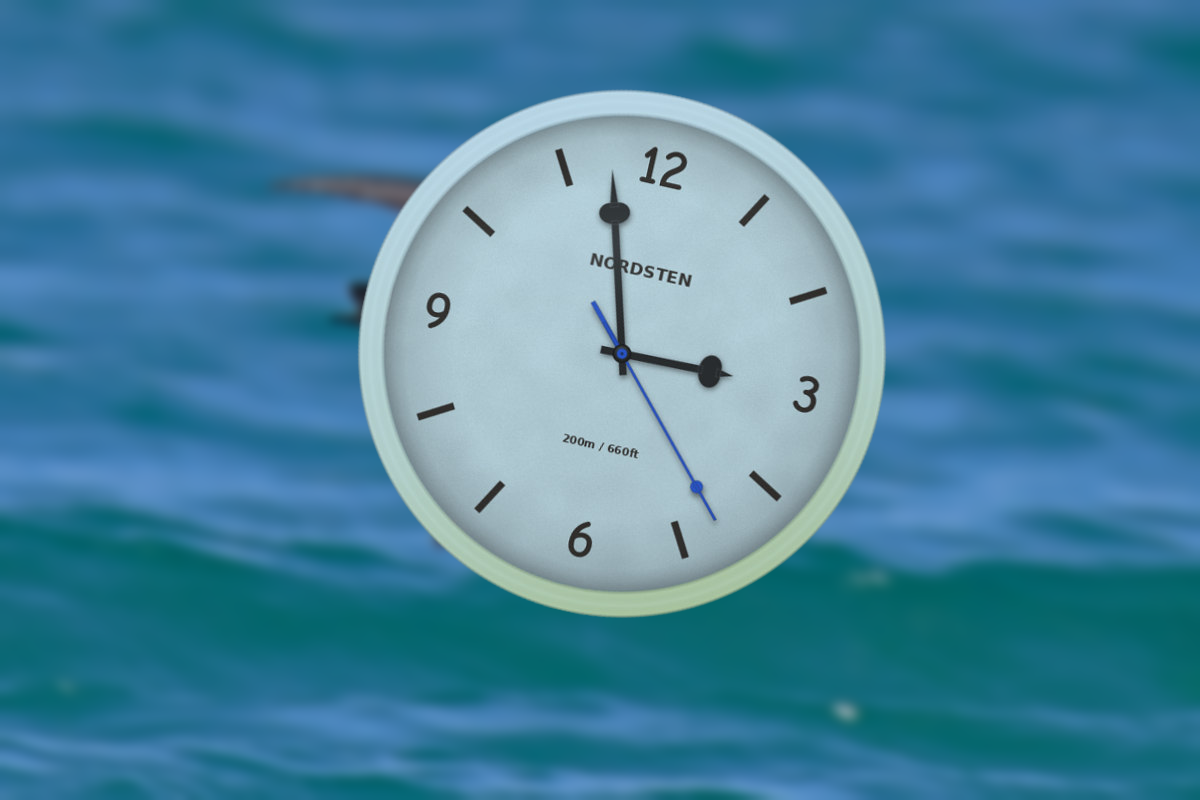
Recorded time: **2:57:23**
